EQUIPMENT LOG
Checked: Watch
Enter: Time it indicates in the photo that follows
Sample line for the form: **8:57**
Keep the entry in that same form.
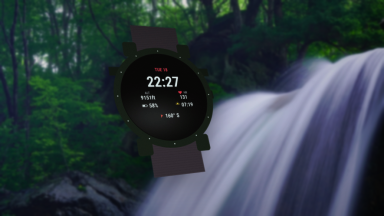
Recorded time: **22:27**
